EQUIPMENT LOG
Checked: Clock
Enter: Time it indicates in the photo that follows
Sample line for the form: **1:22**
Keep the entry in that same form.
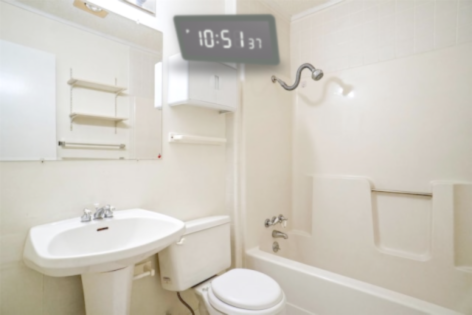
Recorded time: **10:51**
